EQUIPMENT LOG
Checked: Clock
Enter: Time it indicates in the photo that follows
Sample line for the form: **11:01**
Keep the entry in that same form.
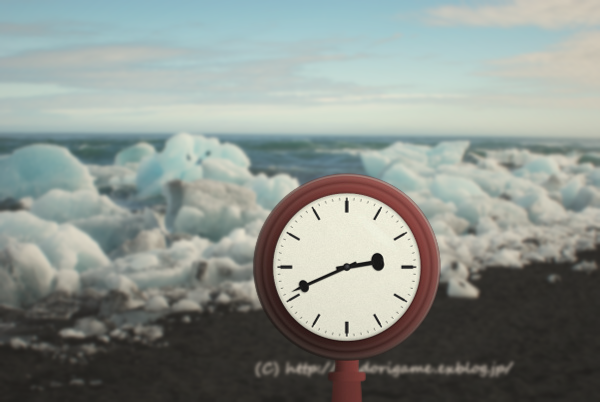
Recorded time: **2:41**
